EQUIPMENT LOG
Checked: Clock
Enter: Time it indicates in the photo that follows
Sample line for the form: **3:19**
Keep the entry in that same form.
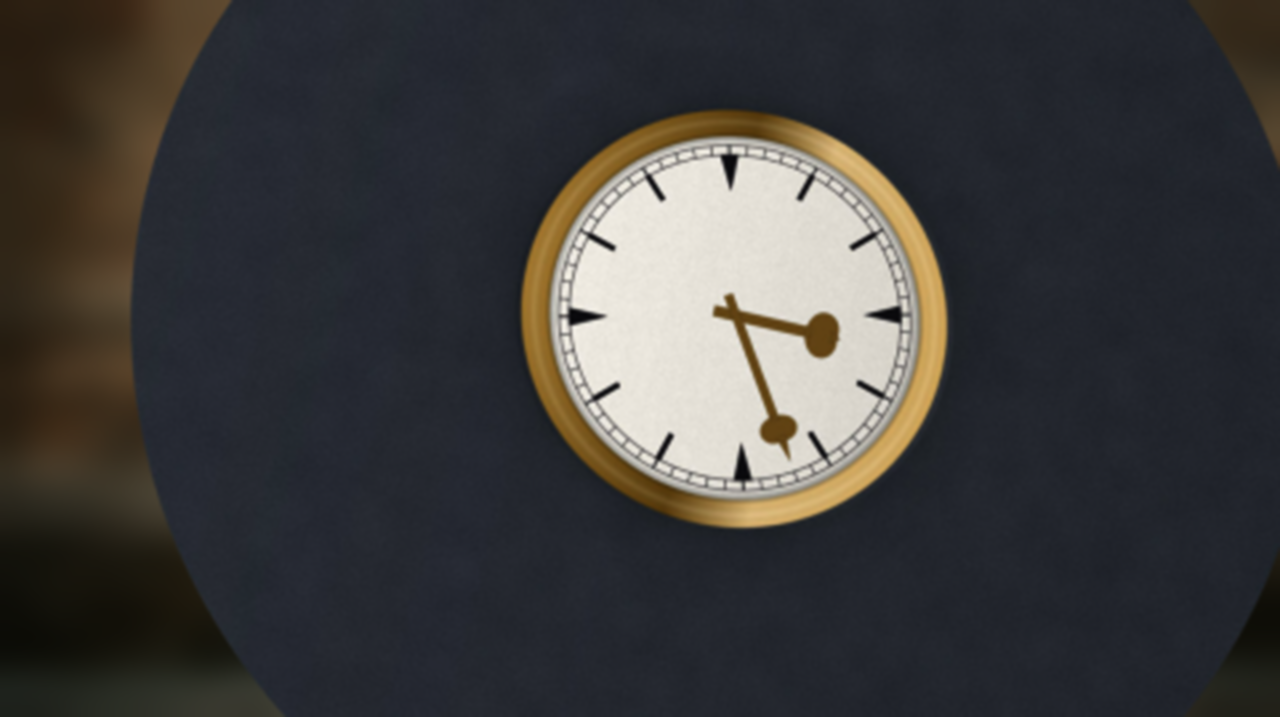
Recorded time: **3:27**
